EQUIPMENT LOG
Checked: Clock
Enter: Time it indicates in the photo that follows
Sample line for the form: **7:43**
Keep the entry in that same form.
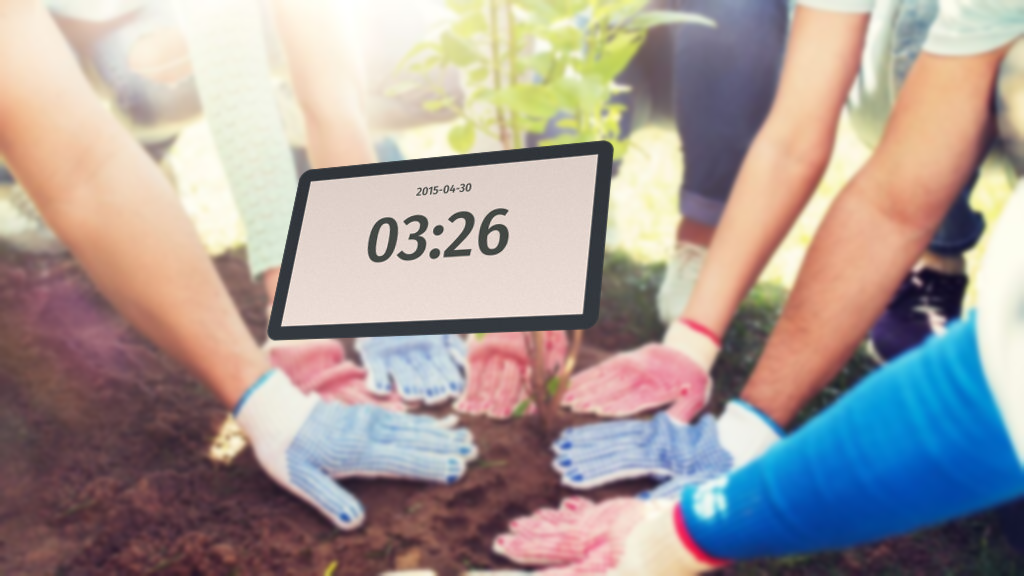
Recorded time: **3:26**
